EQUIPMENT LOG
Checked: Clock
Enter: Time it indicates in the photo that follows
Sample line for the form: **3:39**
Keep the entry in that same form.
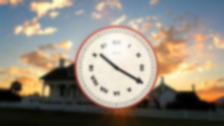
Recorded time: **10:20**
